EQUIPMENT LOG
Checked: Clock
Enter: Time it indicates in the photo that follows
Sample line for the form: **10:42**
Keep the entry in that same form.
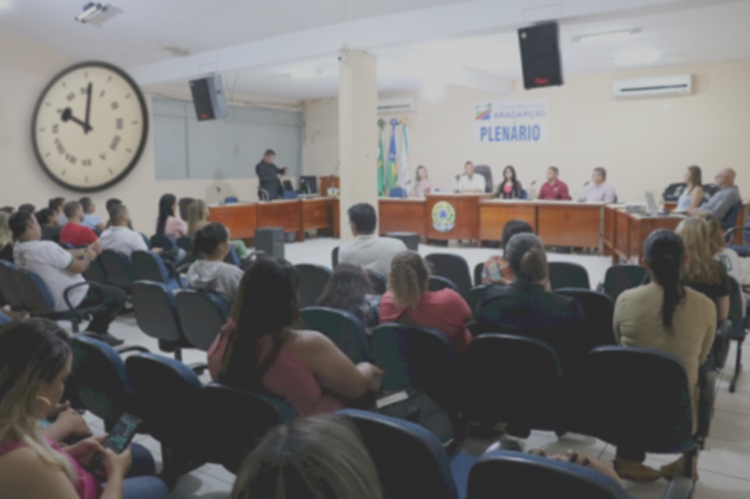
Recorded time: **10:01**
